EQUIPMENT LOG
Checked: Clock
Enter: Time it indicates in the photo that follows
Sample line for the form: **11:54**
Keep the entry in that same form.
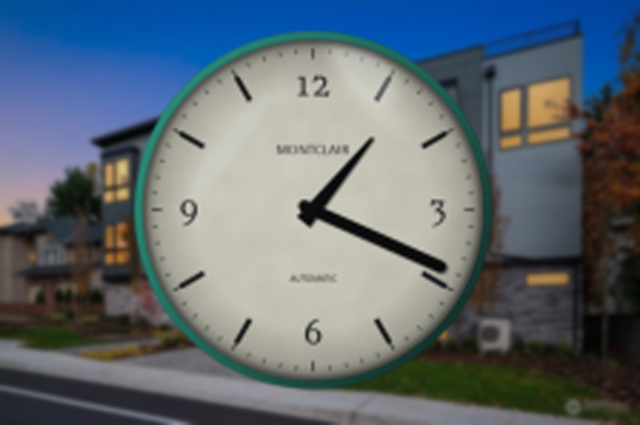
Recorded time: **1:19**
